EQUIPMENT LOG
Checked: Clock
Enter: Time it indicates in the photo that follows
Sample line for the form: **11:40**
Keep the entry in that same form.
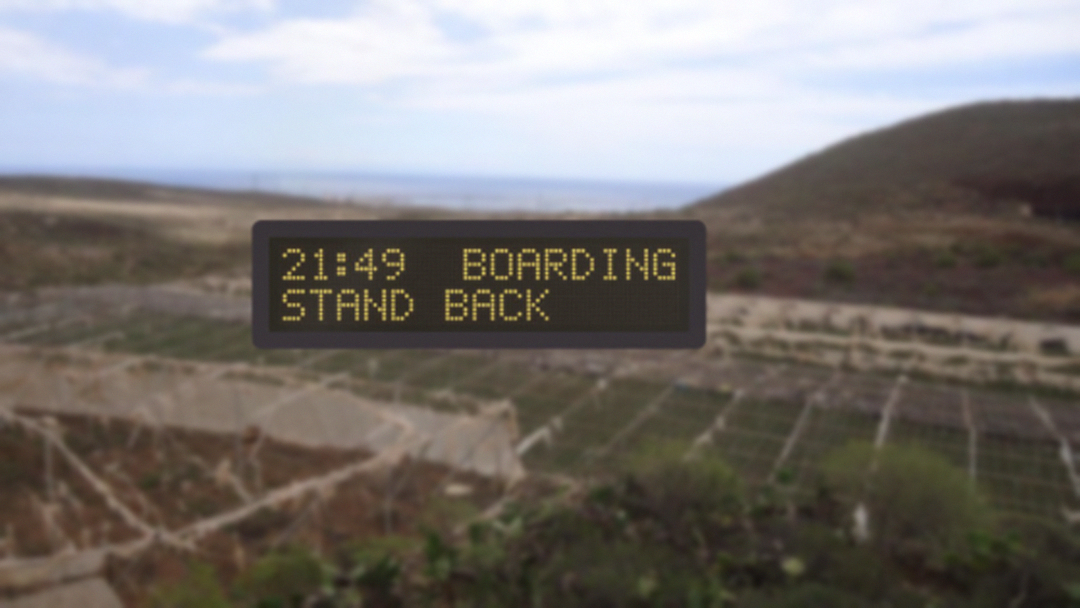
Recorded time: **21:49**
